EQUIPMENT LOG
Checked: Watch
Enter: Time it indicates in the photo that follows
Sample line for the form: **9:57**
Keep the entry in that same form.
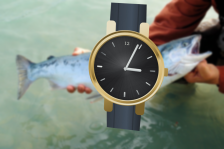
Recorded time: **3:04**
